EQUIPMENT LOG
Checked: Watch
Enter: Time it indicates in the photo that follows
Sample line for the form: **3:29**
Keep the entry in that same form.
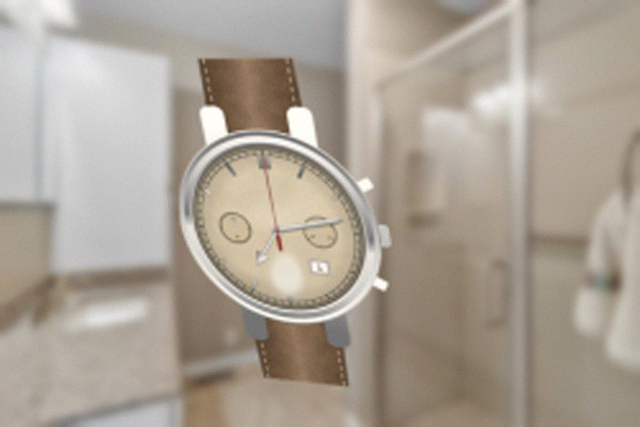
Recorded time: **7:13**
